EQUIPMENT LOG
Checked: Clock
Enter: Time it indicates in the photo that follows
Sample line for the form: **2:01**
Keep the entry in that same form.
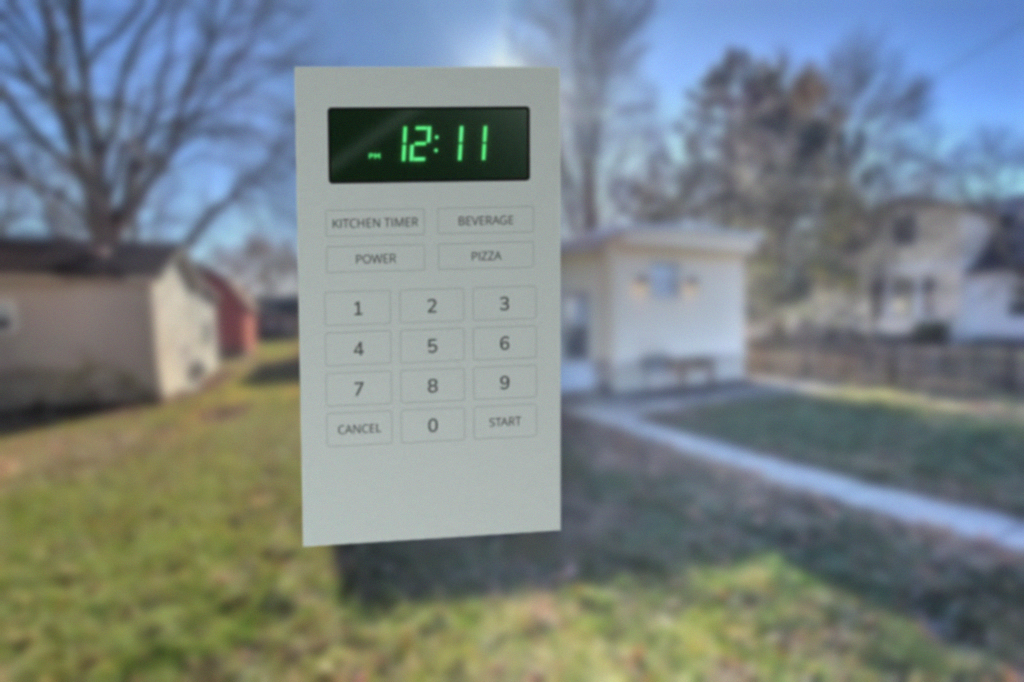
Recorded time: **12:11**
